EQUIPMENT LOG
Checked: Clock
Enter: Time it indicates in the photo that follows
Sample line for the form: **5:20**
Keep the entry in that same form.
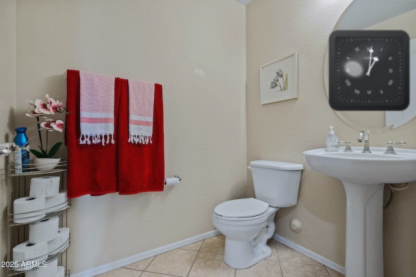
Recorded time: **1:01**
